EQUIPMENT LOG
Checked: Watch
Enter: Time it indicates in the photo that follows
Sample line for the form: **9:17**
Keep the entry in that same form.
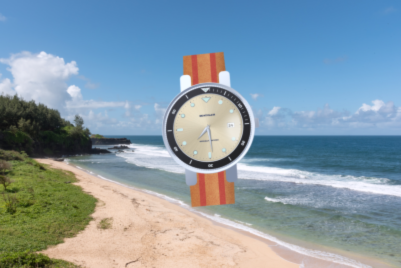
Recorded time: **7:29**
